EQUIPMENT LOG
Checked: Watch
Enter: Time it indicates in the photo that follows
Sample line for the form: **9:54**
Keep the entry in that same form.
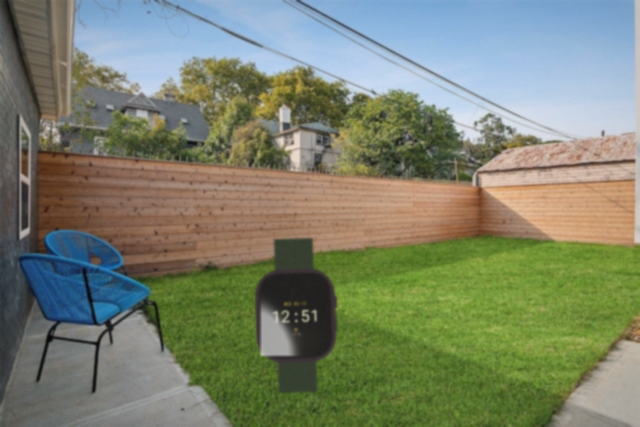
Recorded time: **12:51**
